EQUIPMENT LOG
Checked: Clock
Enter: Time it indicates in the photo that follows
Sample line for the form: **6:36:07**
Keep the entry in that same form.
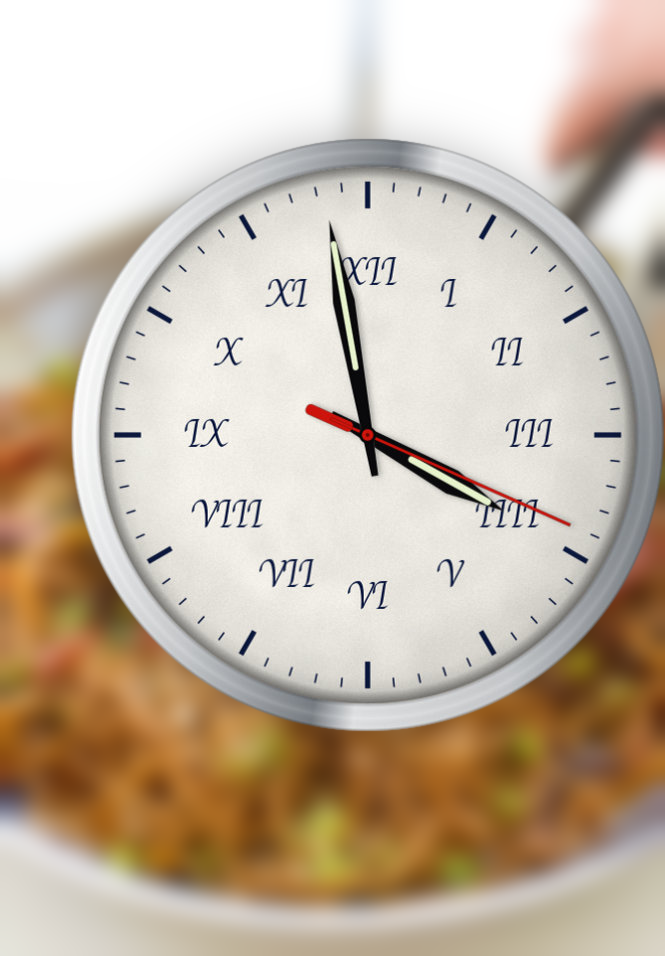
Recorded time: **3:58:19**
